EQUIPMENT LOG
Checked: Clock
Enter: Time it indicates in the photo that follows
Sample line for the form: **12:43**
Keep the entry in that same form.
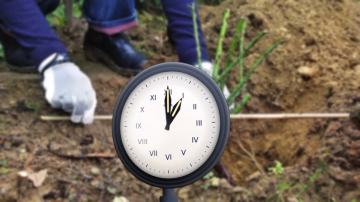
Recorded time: **1:00**
